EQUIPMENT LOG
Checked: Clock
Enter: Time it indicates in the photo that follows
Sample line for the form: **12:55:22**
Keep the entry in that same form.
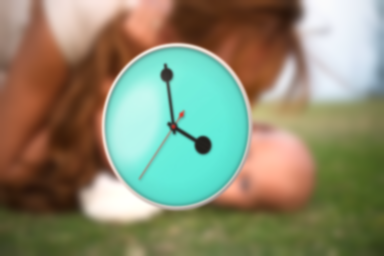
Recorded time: **3:58:36**
